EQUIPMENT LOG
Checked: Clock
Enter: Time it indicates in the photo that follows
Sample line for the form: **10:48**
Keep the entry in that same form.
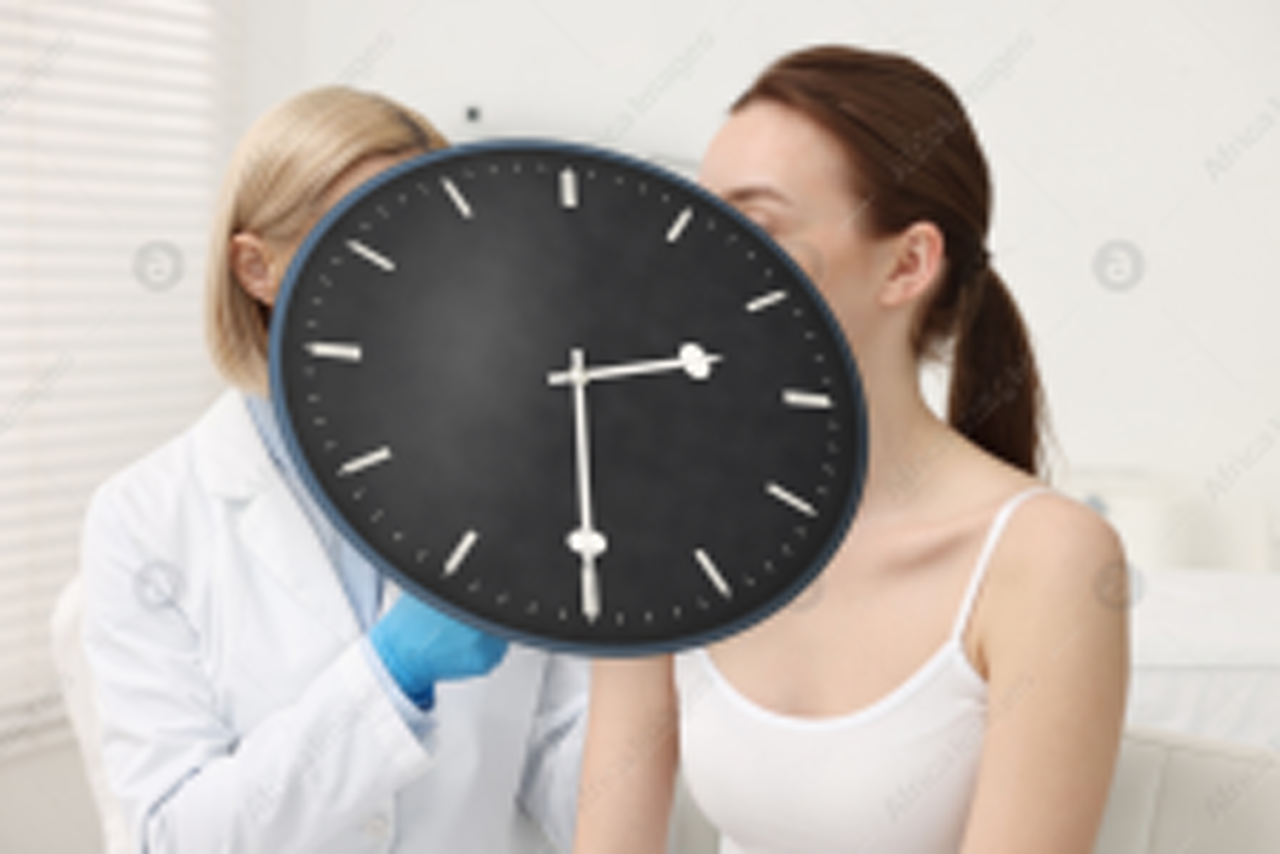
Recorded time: **2:30**
